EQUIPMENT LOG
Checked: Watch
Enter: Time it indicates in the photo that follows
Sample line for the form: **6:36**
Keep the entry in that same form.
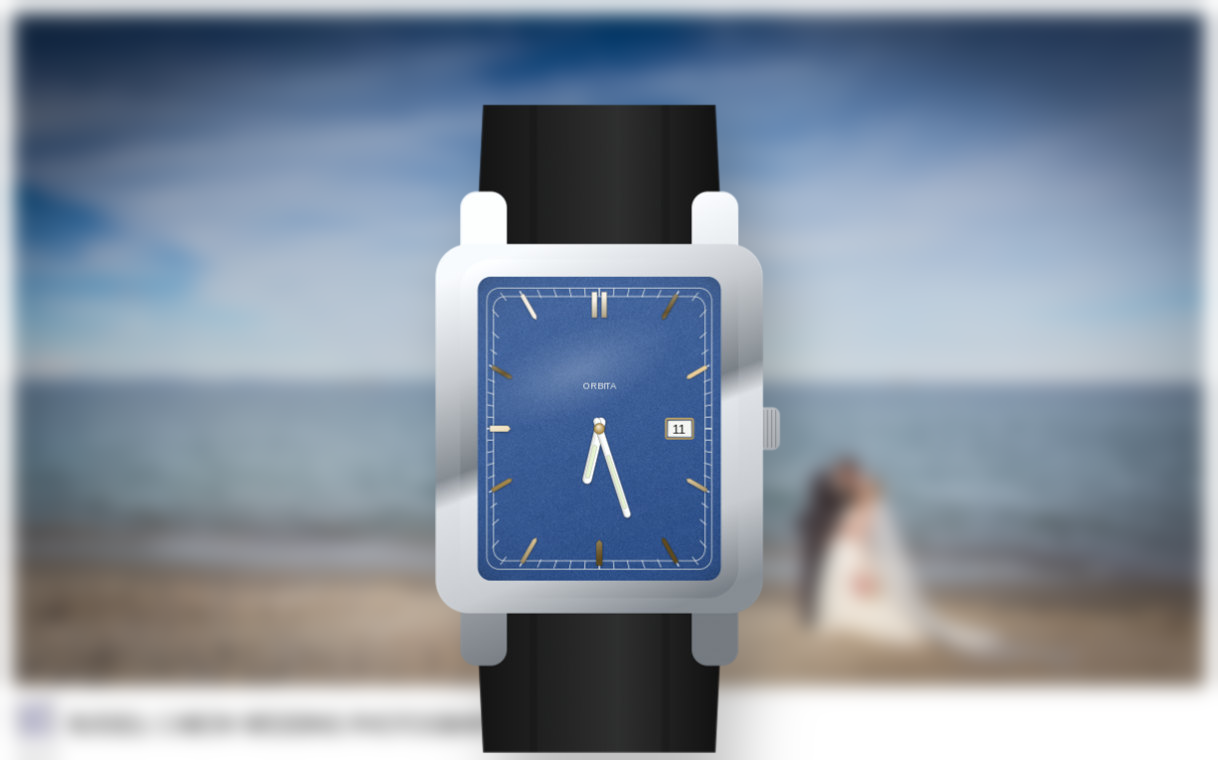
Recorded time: **6:27**
